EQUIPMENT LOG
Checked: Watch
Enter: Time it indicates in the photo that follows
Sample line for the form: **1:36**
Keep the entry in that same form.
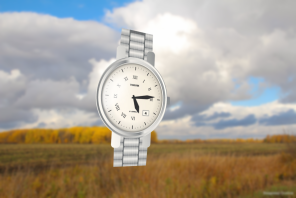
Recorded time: **5:14**
